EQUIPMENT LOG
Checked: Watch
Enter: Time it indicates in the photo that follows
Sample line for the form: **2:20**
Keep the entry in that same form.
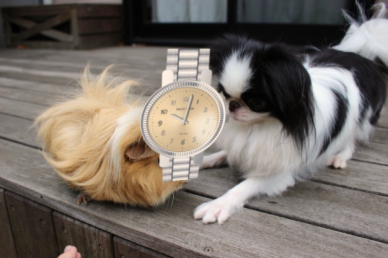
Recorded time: **10:02**
